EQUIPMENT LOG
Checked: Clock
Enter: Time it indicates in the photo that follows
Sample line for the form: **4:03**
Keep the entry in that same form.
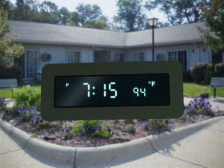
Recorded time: **7:15**
